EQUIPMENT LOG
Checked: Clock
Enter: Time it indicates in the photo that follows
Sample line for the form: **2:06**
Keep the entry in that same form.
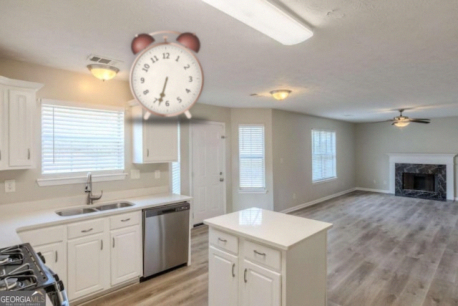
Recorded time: **6:33**
